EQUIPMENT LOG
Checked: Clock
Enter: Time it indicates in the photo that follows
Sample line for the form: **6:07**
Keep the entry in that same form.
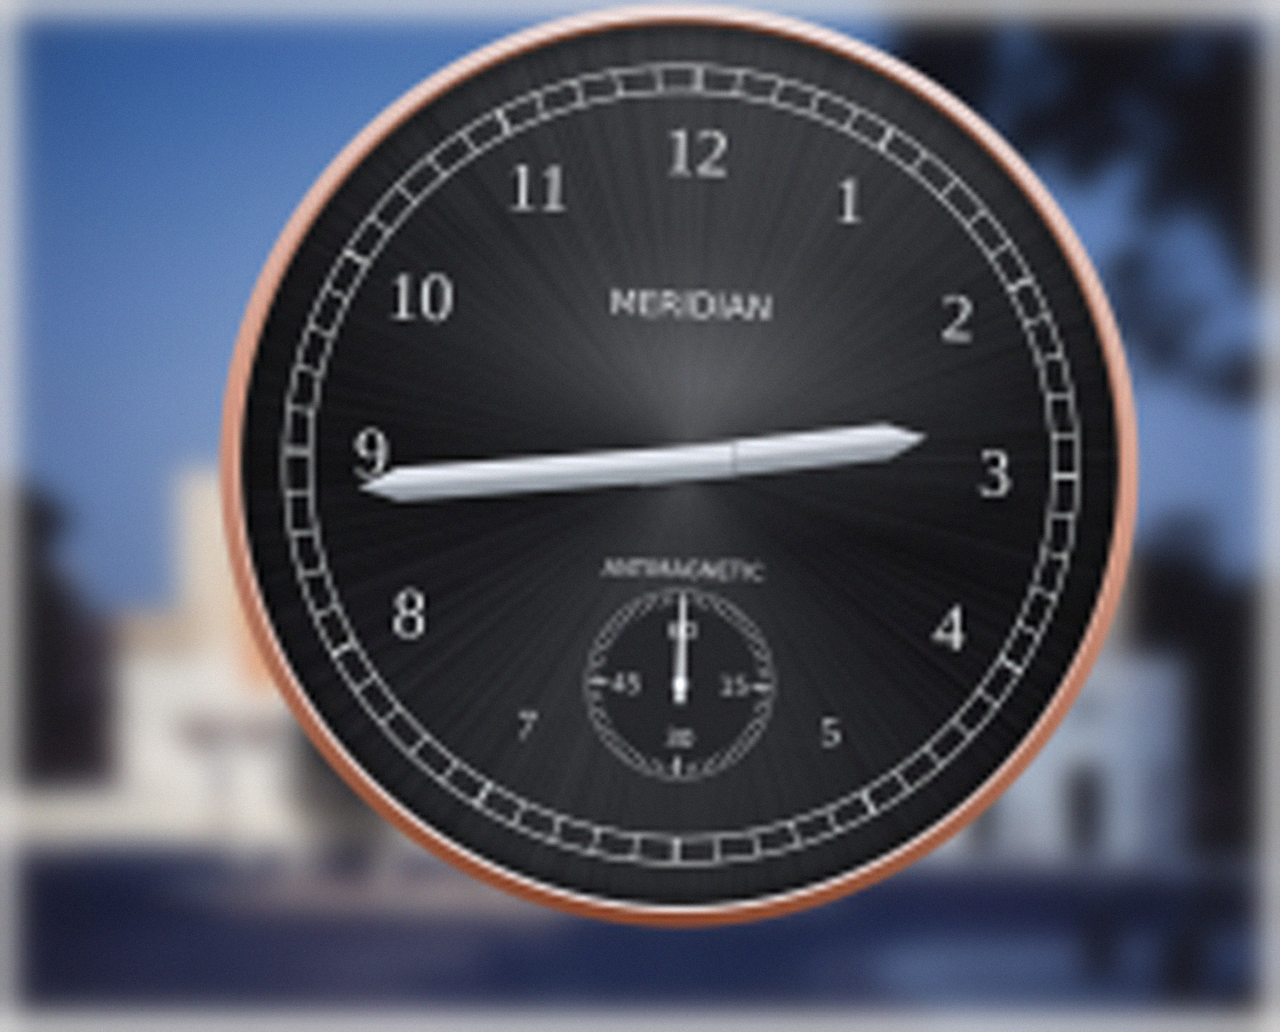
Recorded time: **2:44**
